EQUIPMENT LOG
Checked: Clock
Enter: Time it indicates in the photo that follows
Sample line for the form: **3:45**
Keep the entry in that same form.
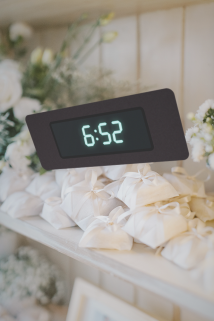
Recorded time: **6:52**
